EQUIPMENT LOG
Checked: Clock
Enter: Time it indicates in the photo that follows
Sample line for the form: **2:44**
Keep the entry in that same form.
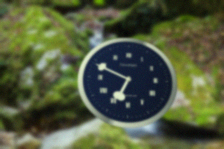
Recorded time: **6:49**
